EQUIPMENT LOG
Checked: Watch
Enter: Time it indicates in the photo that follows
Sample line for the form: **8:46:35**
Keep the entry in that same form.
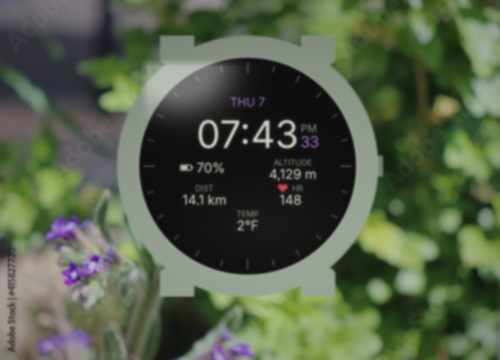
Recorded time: **7:43:33**
